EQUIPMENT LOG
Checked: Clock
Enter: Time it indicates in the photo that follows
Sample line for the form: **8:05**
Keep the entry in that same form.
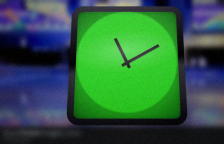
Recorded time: **11:10**
